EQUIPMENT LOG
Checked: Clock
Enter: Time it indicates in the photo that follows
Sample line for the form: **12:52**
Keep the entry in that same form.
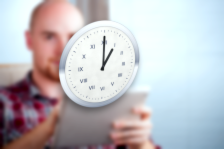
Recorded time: **1:00**
